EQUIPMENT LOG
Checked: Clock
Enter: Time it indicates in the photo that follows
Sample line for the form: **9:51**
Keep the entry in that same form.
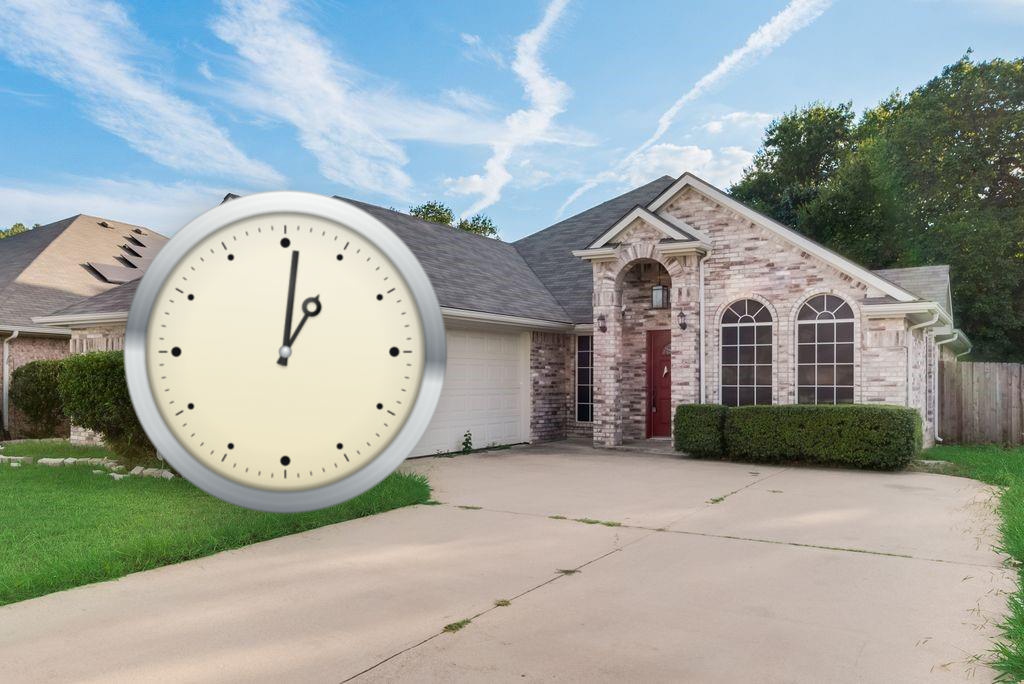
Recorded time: **1:01**
